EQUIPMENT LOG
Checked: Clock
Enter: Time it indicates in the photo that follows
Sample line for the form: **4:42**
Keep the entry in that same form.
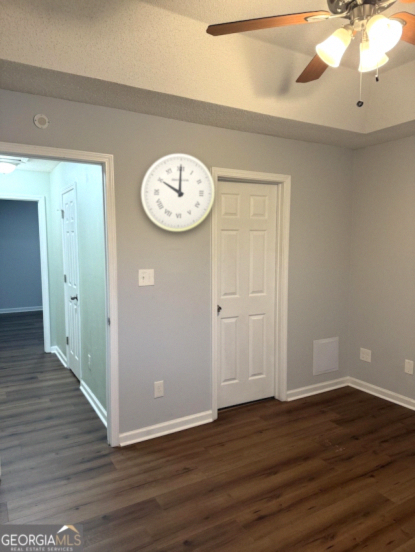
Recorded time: **10:00**
